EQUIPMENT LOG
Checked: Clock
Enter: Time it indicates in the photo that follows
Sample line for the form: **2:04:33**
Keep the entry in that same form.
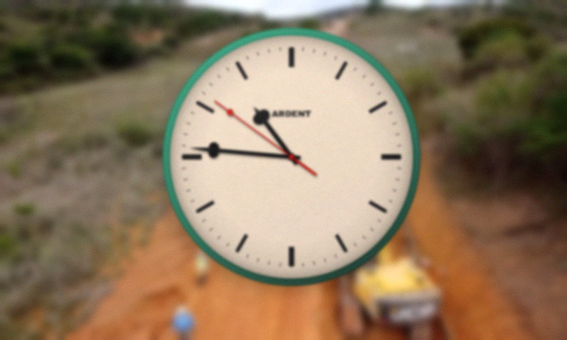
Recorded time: **10:45:51**
